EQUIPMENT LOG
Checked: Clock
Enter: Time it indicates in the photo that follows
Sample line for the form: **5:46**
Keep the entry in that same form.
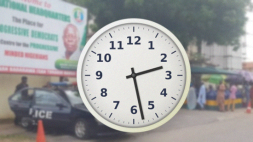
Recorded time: **2:28**
